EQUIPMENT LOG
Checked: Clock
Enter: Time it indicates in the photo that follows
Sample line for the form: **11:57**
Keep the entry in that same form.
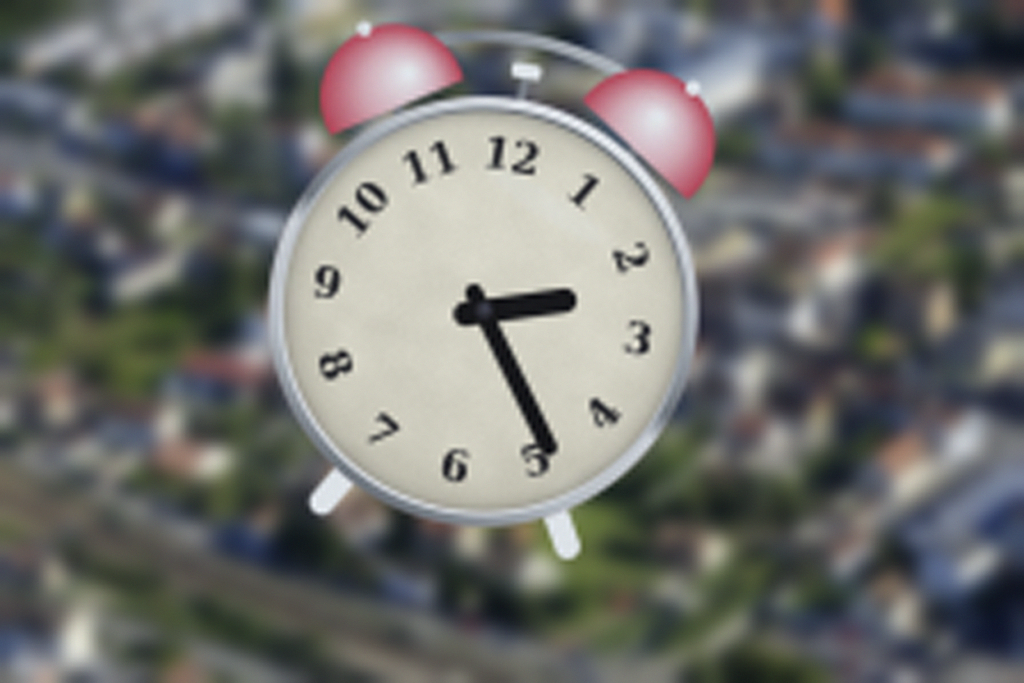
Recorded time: **2:24**
